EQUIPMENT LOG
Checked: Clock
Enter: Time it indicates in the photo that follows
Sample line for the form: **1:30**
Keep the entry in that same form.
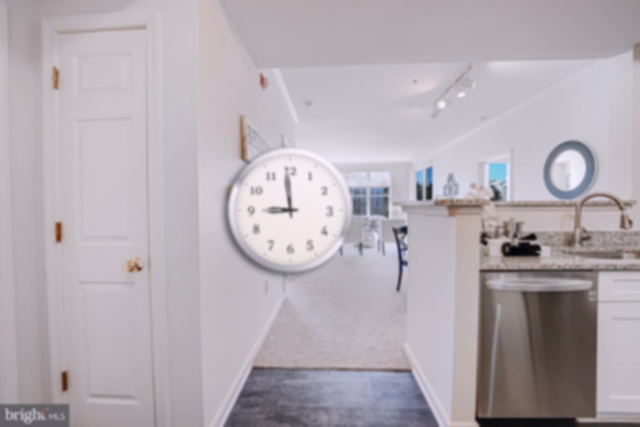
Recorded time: **8:59**
